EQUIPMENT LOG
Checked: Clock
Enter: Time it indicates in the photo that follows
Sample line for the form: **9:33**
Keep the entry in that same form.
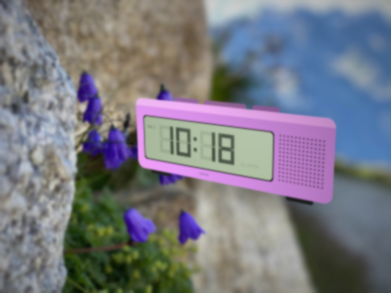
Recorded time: **10:18**
